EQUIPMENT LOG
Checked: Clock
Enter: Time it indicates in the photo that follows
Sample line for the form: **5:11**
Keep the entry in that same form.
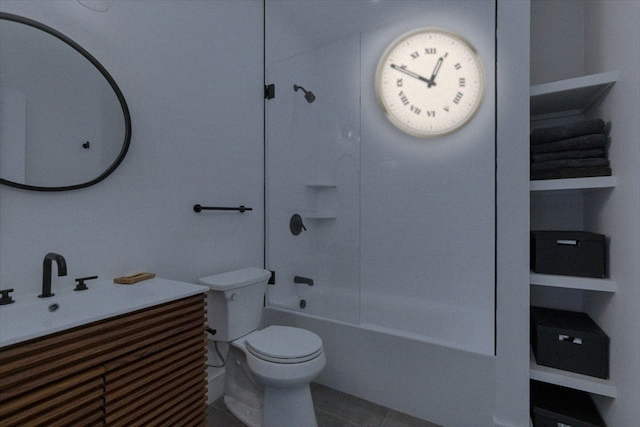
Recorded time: **12:49**
